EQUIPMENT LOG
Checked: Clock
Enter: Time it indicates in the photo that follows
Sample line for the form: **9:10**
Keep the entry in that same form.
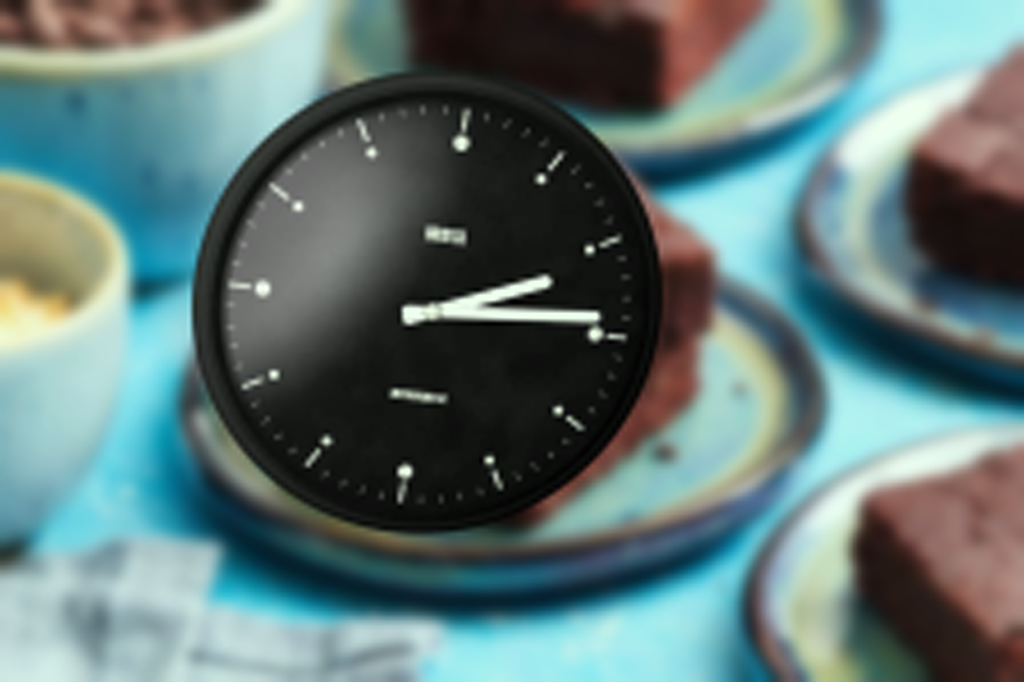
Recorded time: **2:14**
